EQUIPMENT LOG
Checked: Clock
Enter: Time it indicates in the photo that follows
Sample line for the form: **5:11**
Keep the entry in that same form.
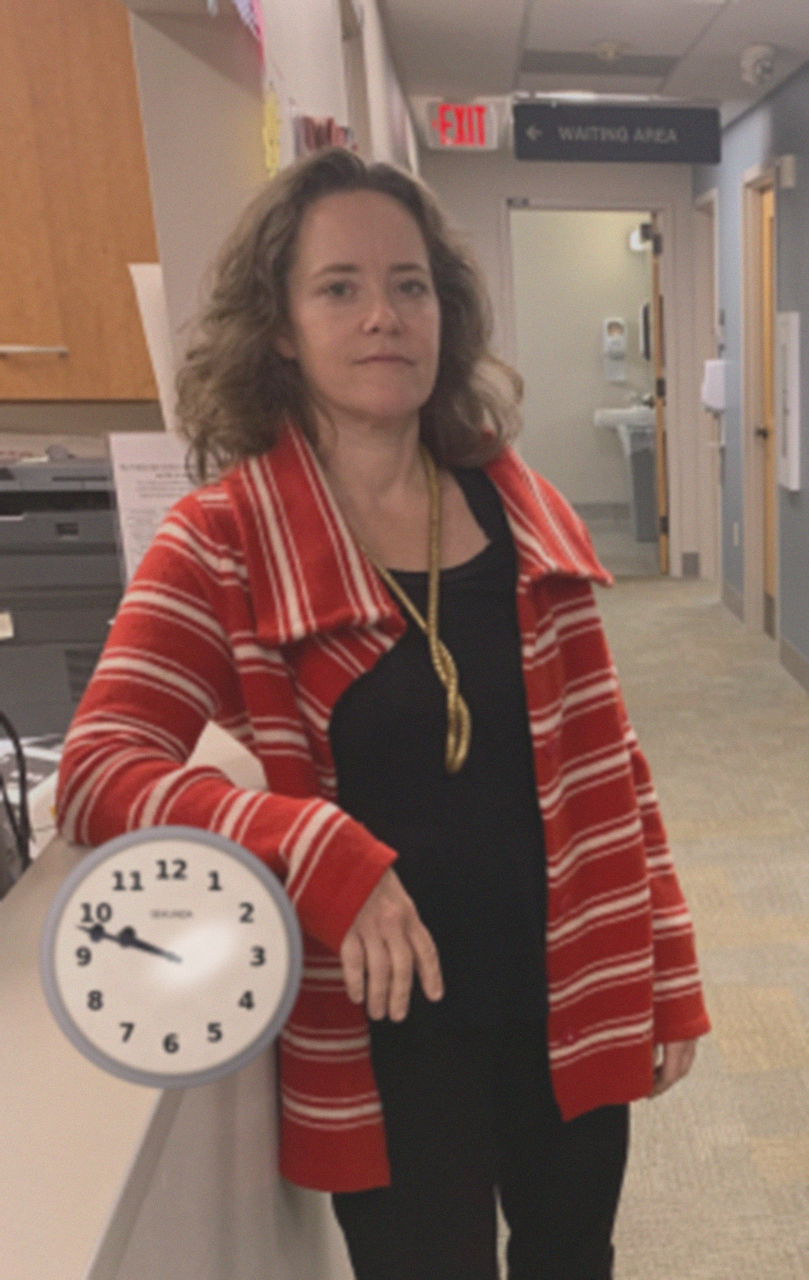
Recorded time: **9:48**
